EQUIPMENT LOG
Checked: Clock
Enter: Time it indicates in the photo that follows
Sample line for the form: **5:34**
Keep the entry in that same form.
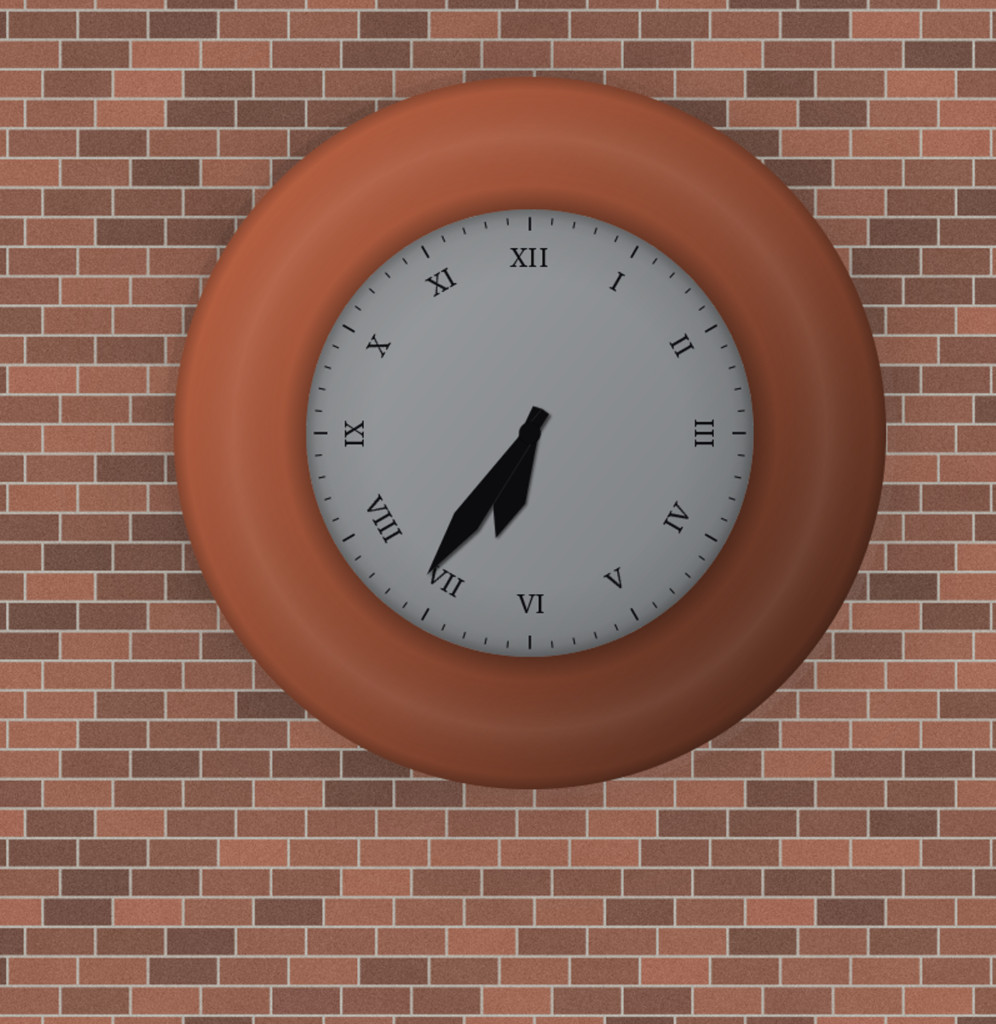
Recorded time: **6:36**
